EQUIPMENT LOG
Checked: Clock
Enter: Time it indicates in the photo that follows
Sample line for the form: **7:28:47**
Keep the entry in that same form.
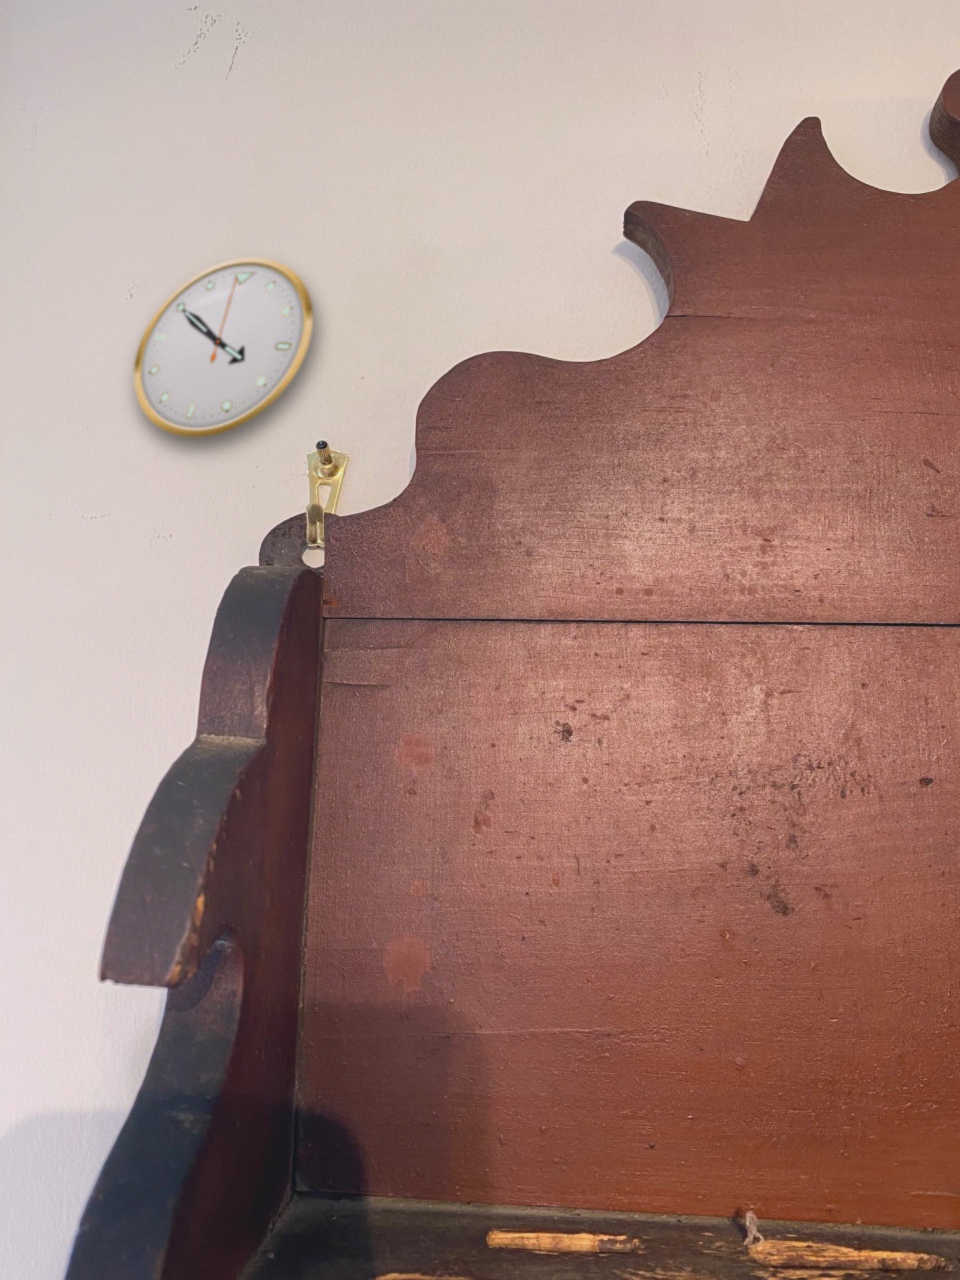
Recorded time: **3:49:59**
